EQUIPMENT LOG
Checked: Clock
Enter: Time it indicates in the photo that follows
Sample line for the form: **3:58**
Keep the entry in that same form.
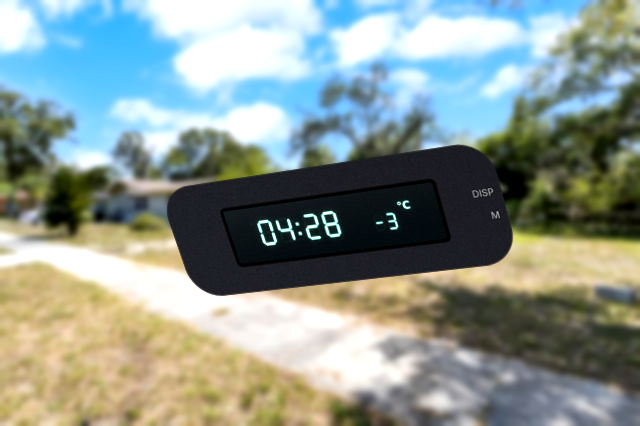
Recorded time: **4:28**
